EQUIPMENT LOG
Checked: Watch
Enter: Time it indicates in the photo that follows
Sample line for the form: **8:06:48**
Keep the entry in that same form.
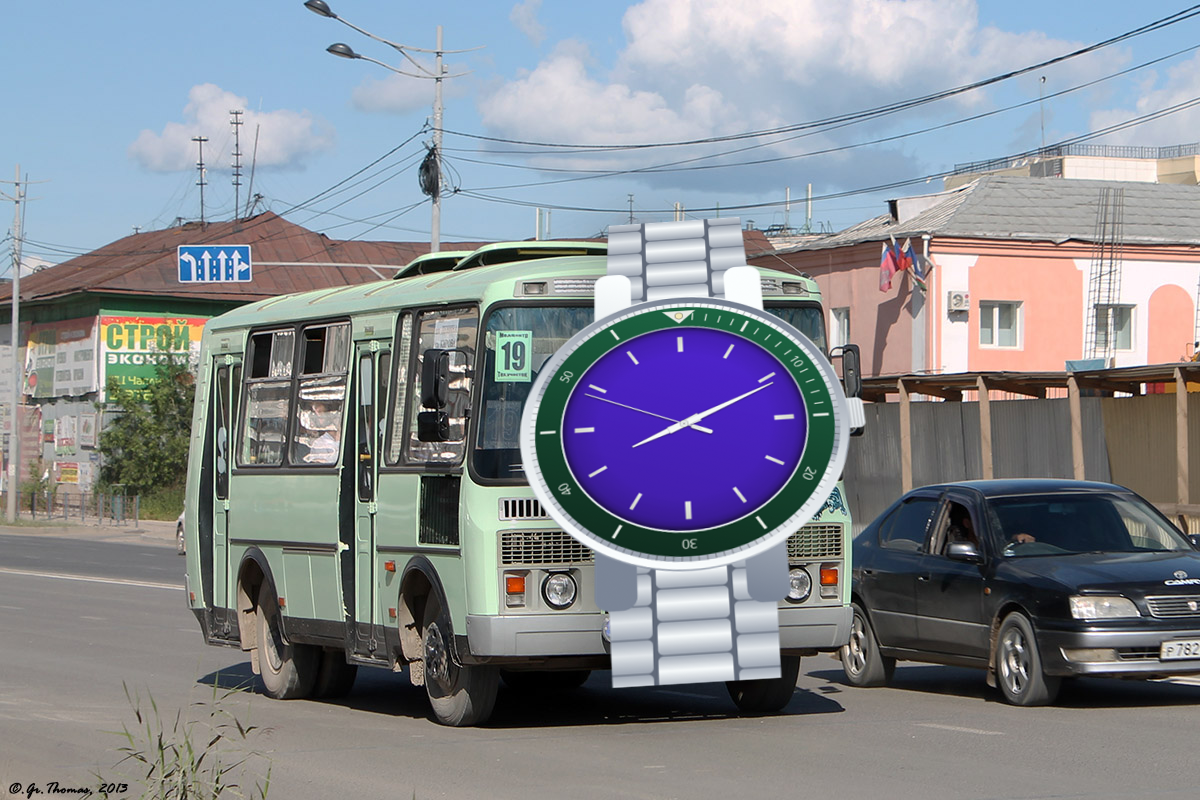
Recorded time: **8:10:49**
